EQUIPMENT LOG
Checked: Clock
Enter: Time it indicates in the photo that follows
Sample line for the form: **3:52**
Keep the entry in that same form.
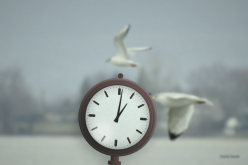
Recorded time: **1:01**
